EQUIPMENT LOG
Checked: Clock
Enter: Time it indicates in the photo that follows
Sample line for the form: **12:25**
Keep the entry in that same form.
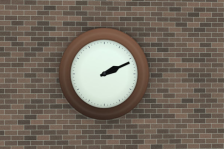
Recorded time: **2:11**
